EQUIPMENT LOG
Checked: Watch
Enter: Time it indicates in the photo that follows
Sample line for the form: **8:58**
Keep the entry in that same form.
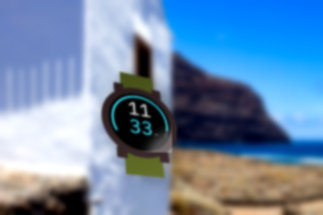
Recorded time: **11:33**
